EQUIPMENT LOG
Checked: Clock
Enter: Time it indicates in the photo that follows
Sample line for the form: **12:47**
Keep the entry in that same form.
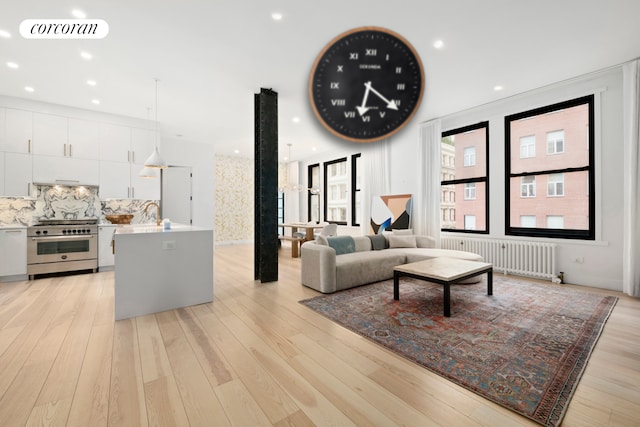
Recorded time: **6:21**
